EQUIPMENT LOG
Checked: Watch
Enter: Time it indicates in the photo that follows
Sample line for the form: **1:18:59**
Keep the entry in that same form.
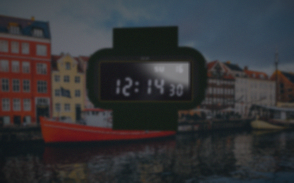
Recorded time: **12:14:30**
